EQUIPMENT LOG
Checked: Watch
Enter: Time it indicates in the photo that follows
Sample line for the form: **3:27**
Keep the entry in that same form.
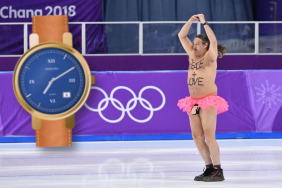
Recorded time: **7:10**
